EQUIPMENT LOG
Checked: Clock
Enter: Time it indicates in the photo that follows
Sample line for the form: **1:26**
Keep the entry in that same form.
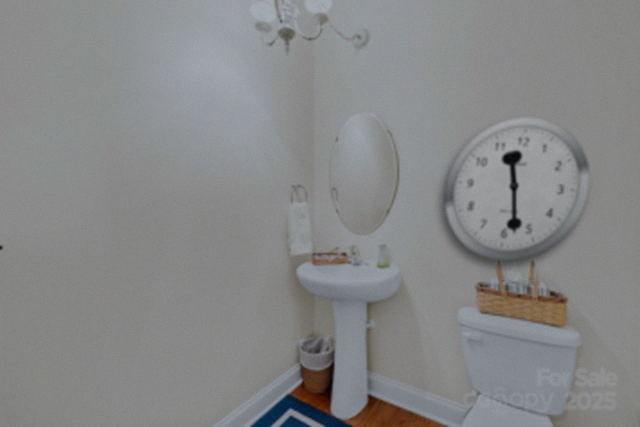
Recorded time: **11:28**
